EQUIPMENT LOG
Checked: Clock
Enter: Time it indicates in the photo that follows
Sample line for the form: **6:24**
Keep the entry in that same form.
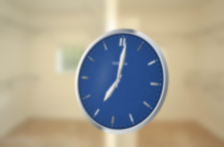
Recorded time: **7:01**
